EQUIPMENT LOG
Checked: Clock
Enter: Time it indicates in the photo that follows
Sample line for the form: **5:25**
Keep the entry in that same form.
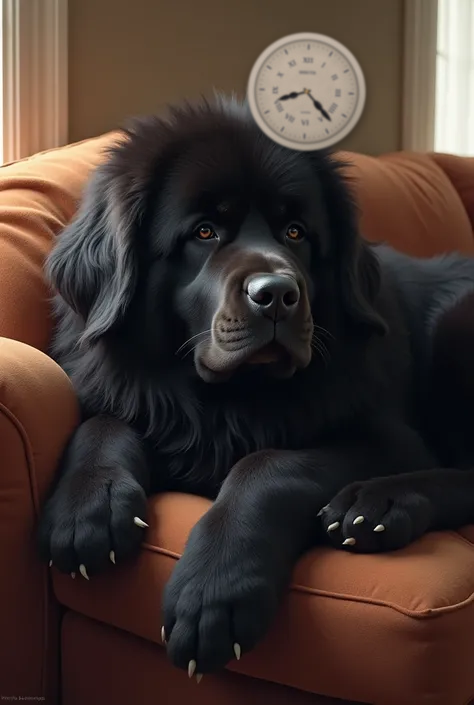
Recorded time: **8:23**
